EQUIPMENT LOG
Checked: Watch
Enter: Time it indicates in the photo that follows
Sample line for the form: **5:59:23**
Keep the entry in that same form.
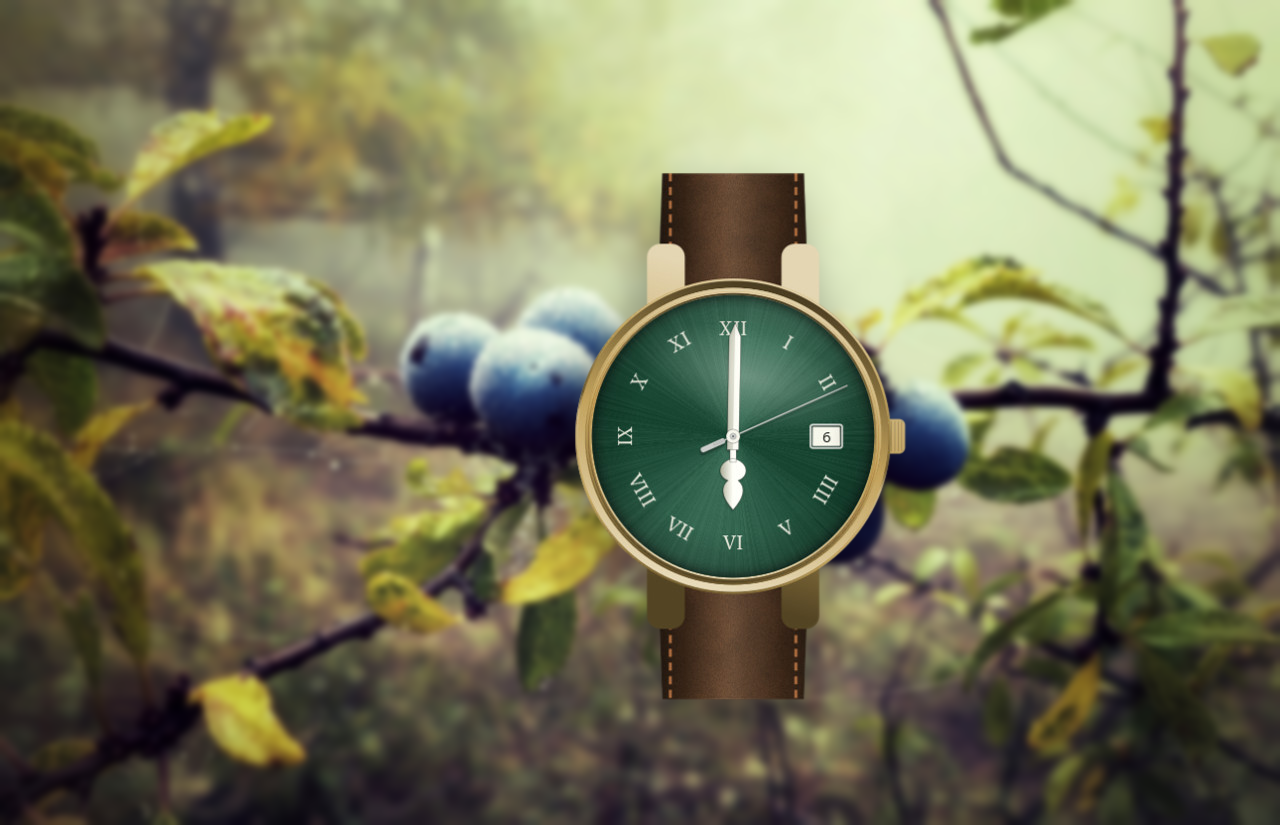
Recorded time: **6:00:11**
